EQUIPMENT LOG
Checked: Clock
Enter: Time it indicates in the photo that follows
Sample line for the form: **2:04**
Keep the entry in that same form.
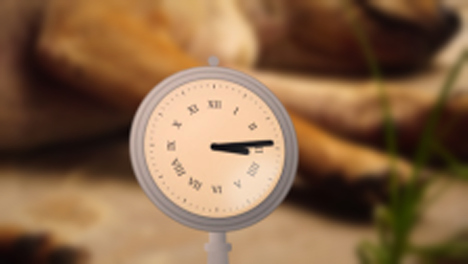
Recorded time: **3:14**
